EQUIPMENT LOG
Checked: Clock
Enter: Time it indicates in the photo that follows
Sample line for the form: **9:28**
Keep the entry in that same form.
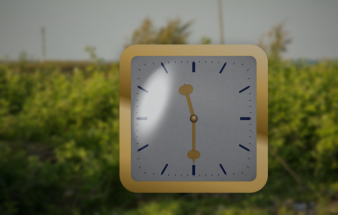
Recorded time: **11:30**
